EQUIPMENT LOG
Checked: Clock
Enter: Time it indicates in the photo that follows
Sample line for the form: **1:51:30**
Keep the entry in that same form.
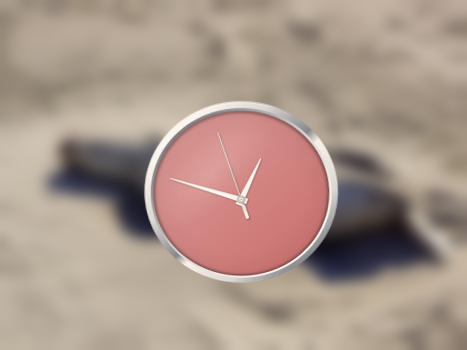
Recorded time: **12:47:57**
